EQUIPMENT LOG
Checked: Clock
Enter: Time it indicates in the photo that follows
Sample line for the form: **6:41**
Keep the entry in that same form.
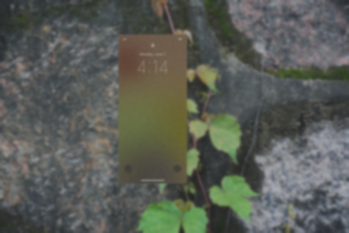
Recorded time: **4:14**
